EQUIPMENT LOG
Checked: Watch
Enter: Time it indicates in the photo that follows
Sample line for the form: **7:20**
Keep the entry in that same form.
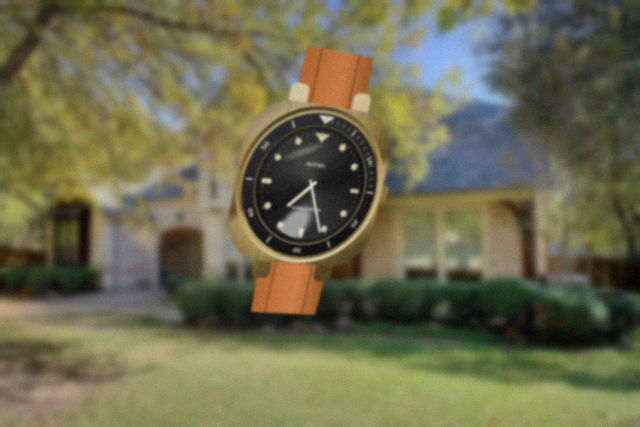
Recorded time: **7:26**
